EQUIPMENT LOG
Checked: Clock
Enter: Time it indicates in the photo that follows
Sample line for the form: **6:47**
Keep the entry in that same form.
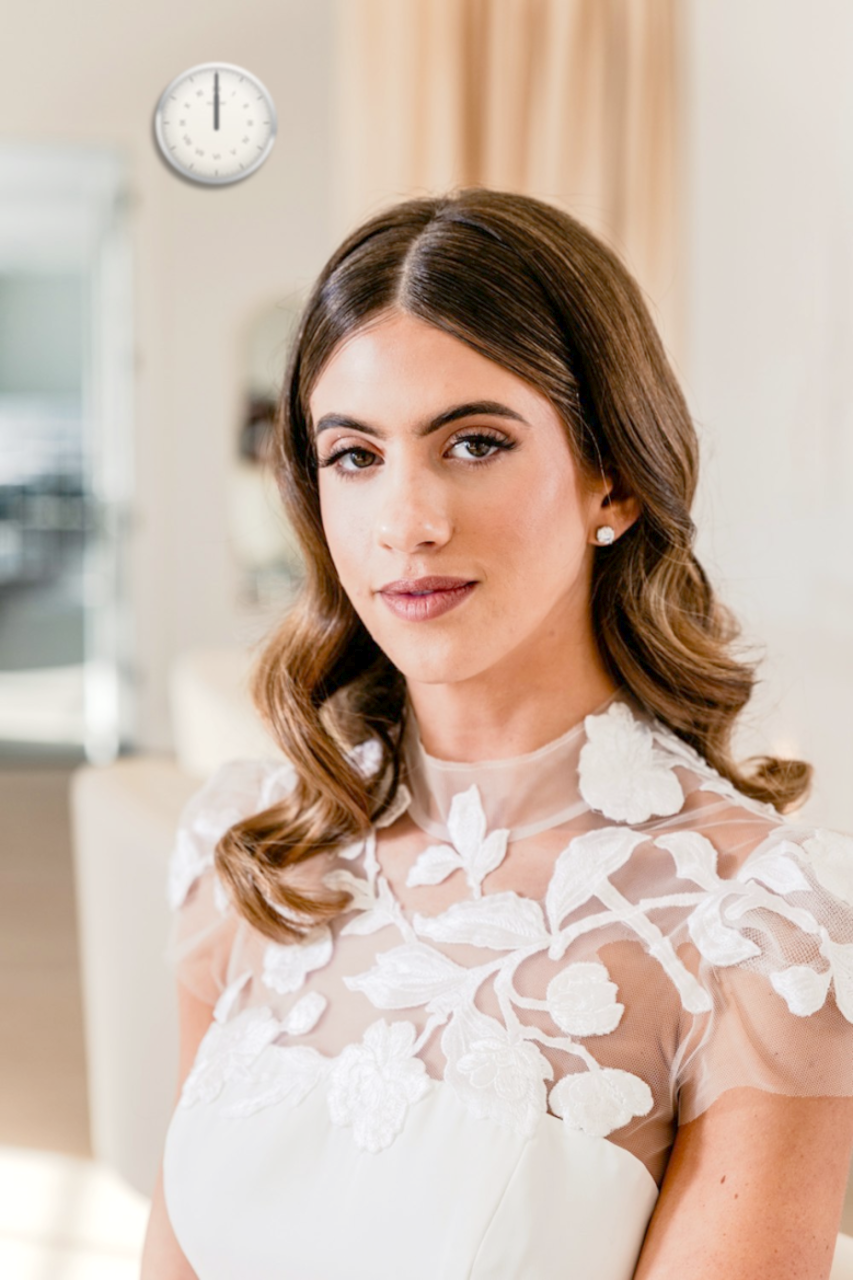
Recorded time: **12:00**
